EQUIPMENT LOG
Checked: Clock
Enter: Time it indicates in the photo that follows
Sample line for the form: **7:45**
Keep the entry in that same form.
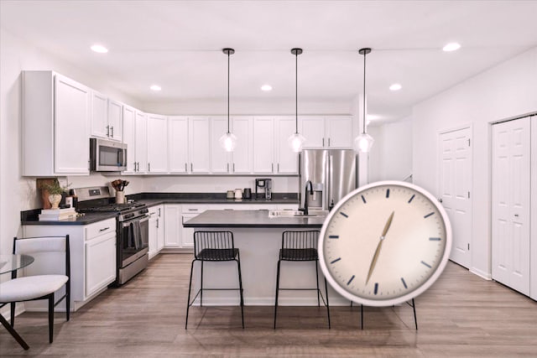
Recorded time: **12:32**
